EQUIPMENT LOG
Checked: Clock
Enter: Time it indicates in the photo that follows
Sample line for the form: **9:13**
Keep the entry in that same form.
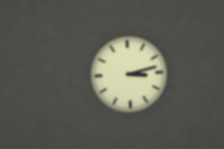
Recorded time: **3:13**
